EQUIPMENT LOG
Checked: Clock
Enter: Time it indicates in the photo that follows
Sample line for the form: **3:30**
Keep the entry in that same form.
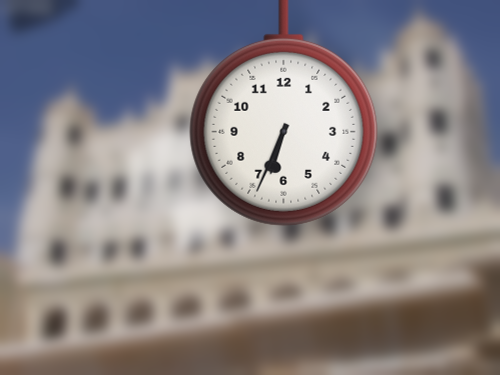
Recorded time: **6:34**
